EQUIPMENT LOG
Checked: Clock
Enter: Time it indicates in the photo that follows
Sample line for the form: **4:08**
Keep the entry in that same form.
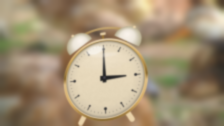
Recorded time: **3:00**
